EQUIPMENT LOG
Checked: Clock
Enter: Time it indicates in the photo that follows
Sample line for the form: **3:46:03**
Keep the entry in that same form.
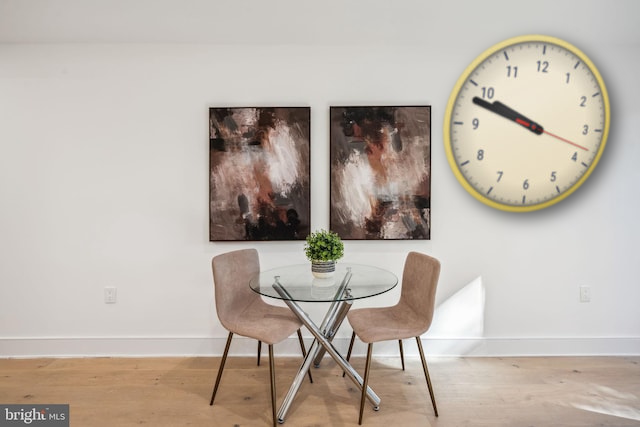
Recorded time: **9:48:18**
